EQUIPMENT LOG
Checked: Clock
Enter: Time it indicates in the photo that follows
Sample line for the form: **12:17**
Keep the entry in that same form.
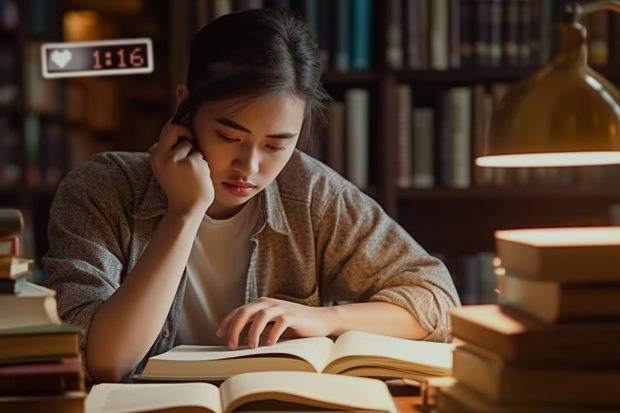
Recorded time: **1:16**
